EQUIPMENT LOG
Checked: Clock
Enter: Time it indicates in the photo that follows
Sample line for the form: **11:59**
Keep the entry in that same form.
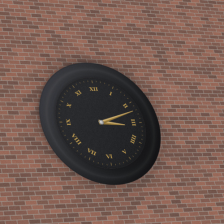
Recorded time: **3:12**
